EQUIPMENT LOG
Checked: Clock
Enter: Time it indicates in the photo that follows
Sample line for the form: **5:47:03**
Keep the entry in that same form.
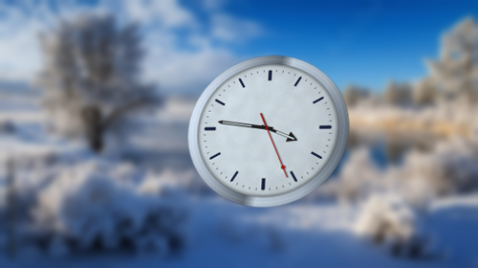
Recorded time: **3:46:26**
